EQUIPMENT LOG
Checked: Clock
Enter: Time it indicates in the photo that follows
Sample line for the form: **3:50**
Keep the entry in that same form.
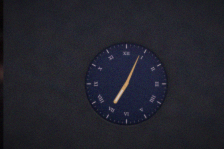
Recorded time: **7:04**
